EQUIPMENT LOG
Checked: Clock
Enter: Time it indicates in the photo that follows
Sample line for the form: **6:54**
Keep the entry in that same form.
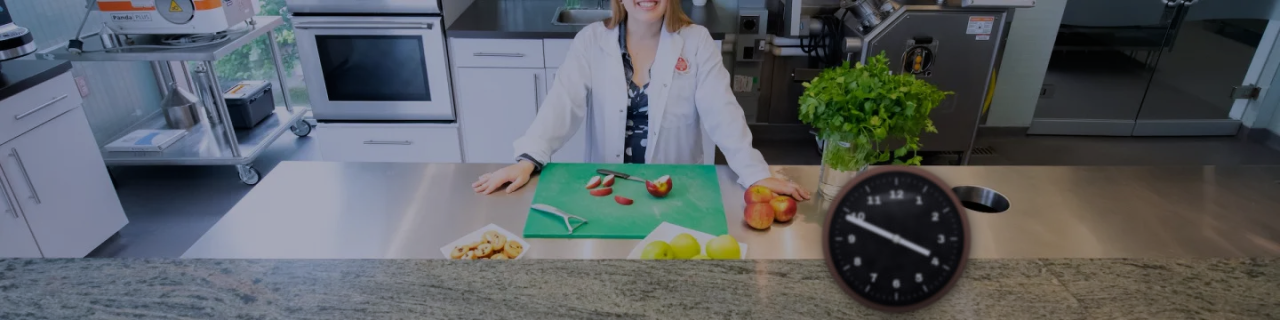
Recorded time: **3:49**
